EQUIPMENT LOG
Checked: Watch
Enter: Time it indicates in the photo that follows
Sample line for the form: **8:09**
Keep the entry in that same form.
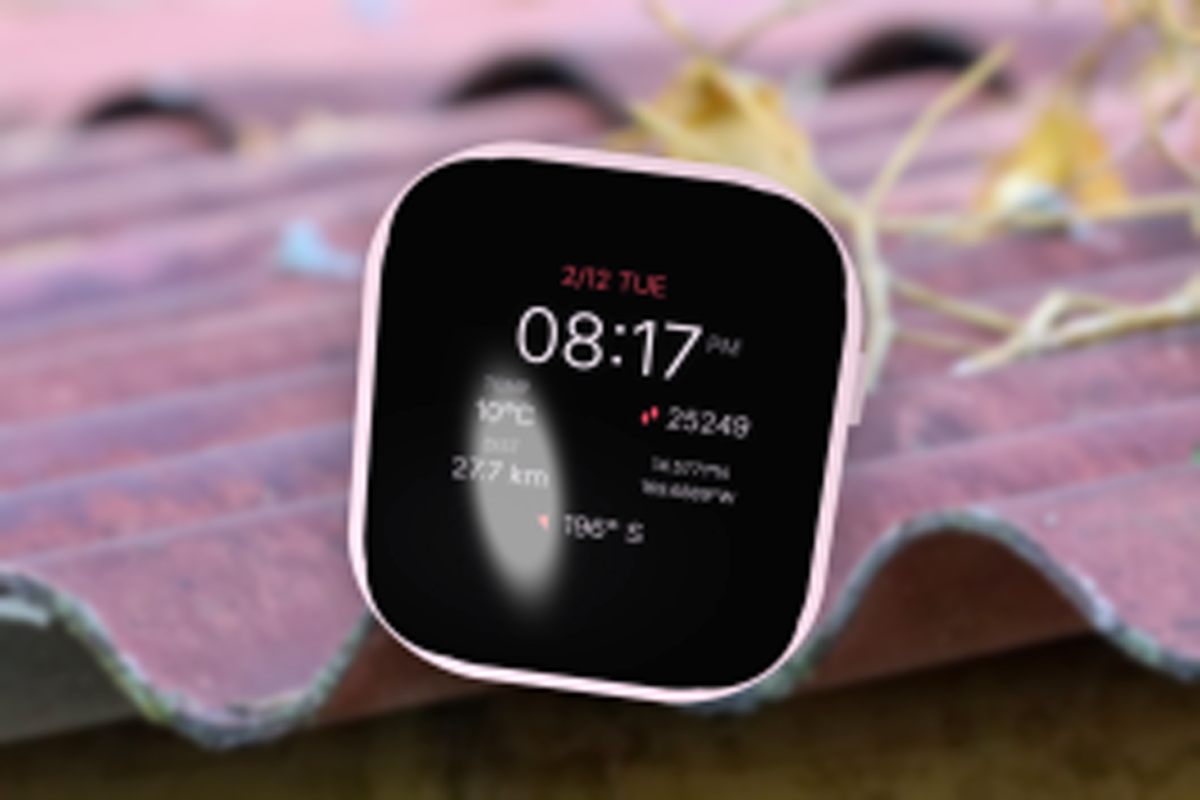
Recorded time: **8:17**
